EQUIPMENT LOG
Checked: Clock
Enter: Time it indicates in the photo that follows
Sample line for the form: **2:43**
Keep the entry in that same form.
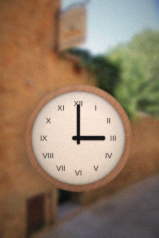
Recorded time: **3:00**
